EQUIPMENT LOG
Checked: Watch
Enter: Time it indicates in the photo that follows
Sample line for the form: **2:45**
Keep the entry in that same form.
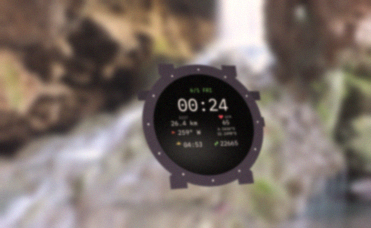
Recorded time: **0:24**
